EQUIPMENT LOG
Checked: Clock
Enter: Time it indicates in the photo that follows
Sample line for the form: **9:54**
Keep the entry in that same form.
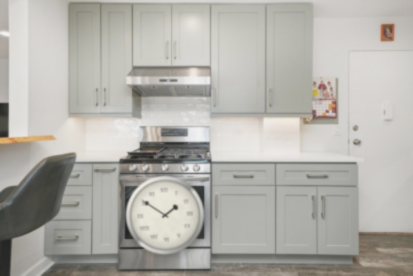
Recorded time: **1:51**
